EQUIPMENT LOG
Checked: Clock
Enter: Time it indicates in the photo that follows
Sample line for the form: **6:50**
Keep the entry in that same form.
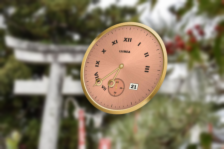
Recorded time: **6:38**
